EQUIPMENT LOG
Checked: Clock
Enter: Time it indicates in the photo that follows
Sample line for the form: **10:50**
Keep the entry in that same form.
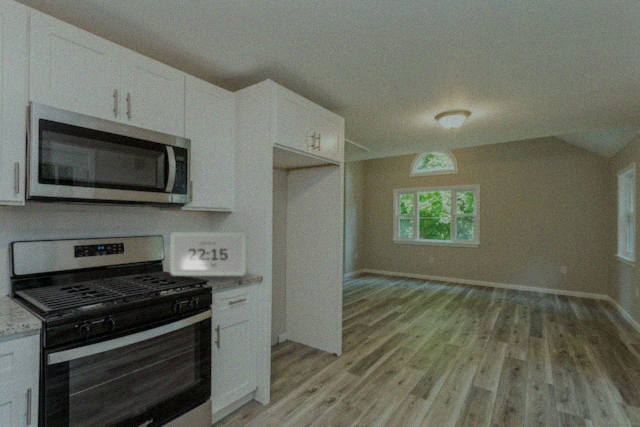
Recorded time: **22:15**
